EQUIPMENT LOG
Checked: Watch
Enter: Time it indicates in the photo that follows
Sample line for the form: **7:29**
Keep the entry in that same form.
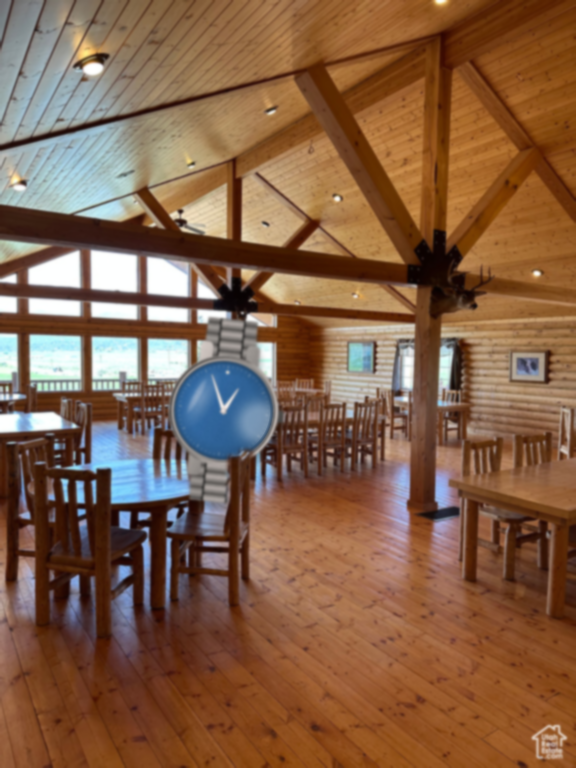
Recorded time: **12:56**
